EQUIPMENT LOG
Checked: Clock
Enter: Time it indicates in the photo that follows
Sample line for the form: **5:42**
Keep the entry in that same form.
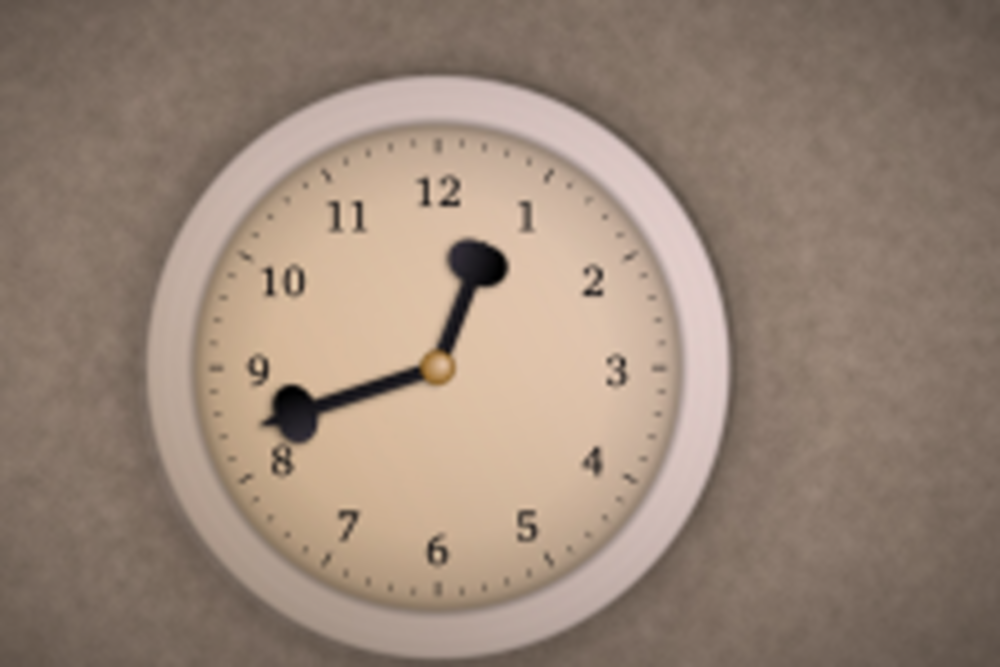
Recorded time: **12:42**
